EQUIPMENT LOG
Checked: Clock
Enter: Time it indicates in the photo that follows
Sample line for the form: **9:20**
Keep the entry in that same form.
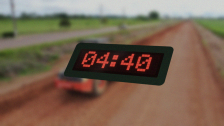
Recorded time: **4:40**
